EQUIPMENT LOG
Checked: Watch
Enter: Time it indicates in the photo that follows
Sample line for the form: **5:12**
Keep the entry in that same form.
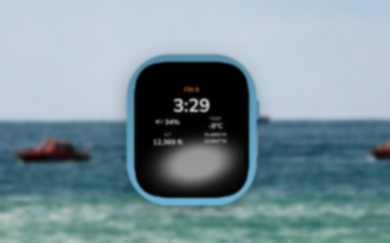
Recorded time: **3:29**
